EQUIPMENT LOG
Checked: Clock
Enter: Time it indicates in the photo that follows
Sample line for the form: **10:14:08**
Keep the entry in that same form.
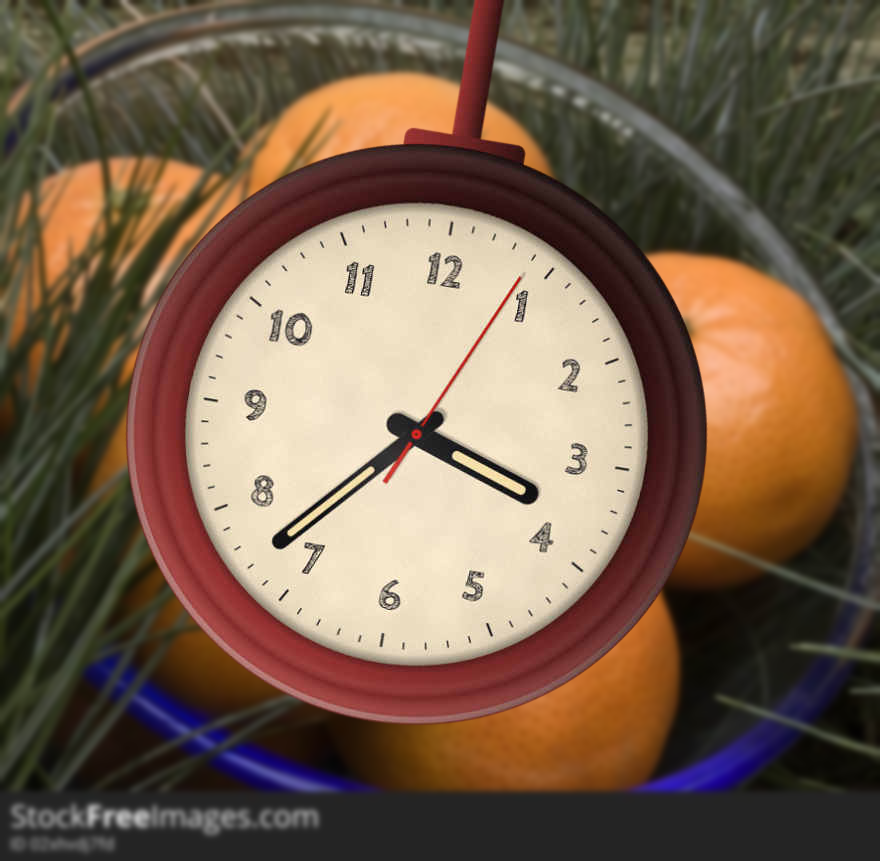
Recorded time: **3:37:04**
